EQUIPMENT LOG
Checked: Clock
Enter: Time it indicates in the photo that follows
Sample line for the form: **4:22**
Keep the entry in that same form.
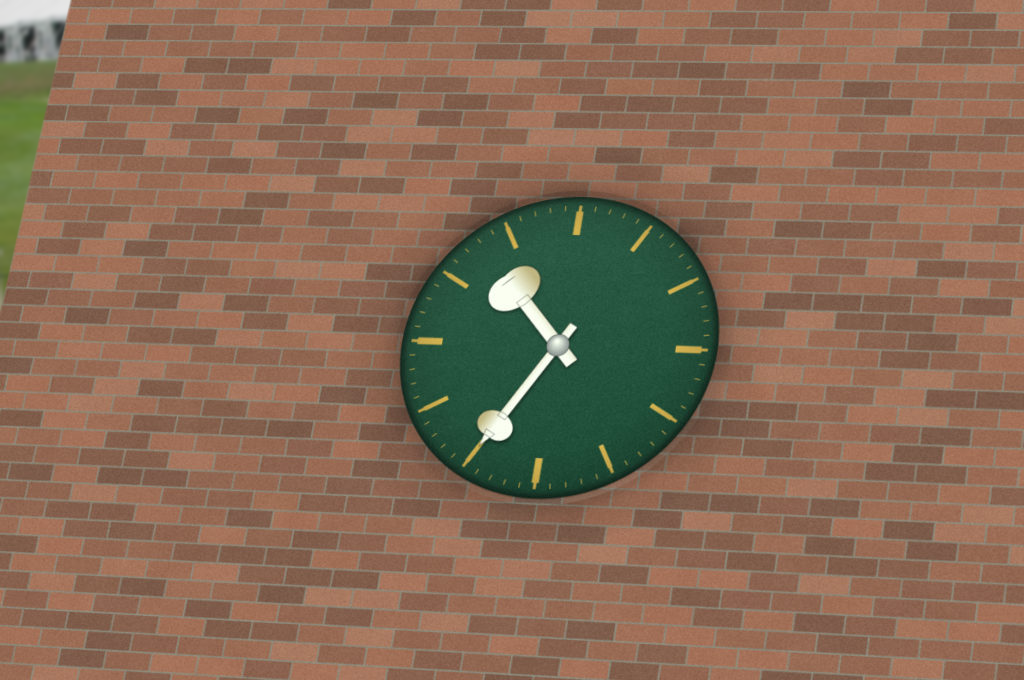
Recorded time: **10:35**
